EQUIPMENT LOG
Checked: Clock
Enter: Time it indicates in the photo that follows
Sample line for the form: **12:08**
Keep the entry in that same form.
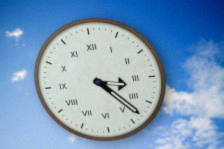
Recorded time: **3:23**
